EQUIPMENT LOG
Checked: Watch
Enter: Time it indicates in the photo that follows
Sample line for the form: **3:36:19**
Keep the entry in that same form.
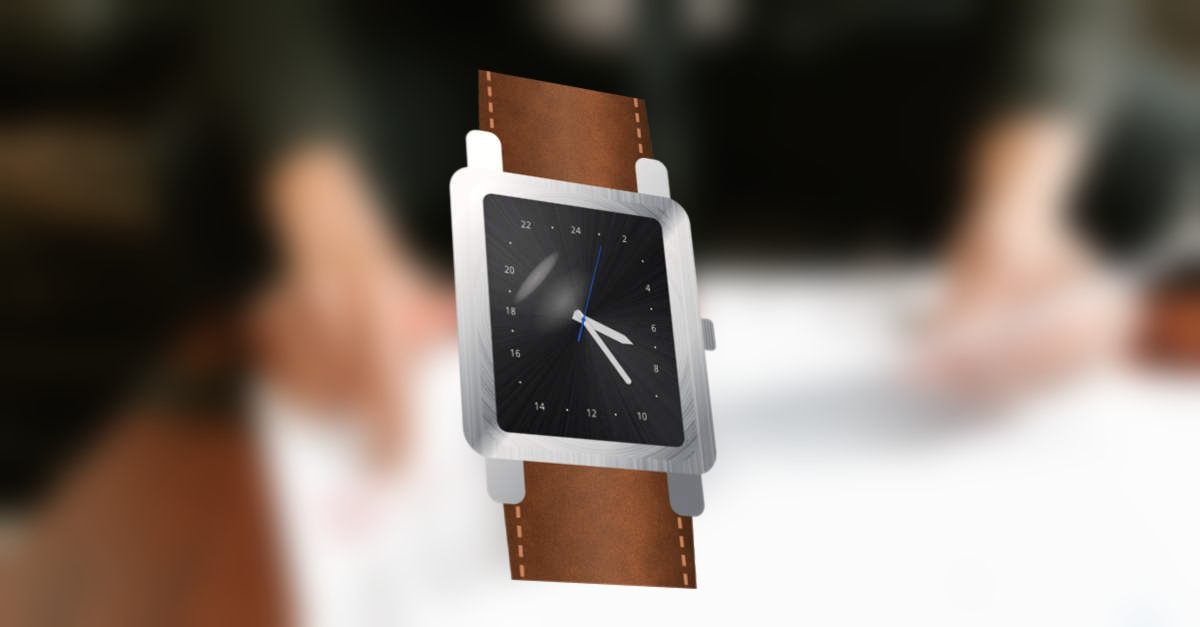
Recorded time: **7:24:03**
